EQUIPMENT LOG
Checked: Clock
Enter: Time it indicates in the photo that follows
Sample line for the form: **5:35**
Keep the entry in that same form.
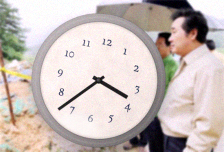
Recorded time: **3:37**
